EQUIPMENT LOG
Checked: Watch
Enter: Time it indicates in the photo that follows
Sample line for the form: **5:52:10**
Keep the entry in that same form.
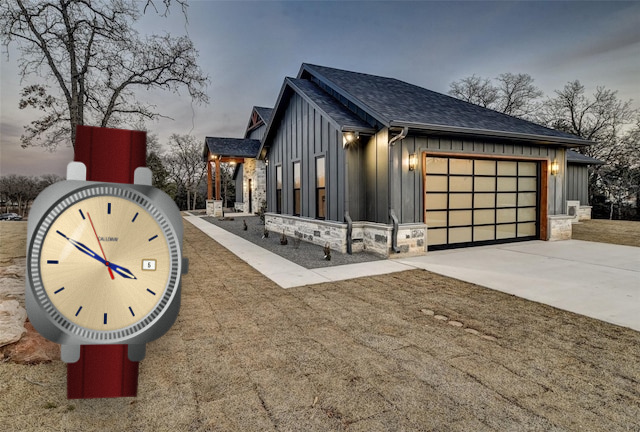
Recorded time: **3:49:56**
